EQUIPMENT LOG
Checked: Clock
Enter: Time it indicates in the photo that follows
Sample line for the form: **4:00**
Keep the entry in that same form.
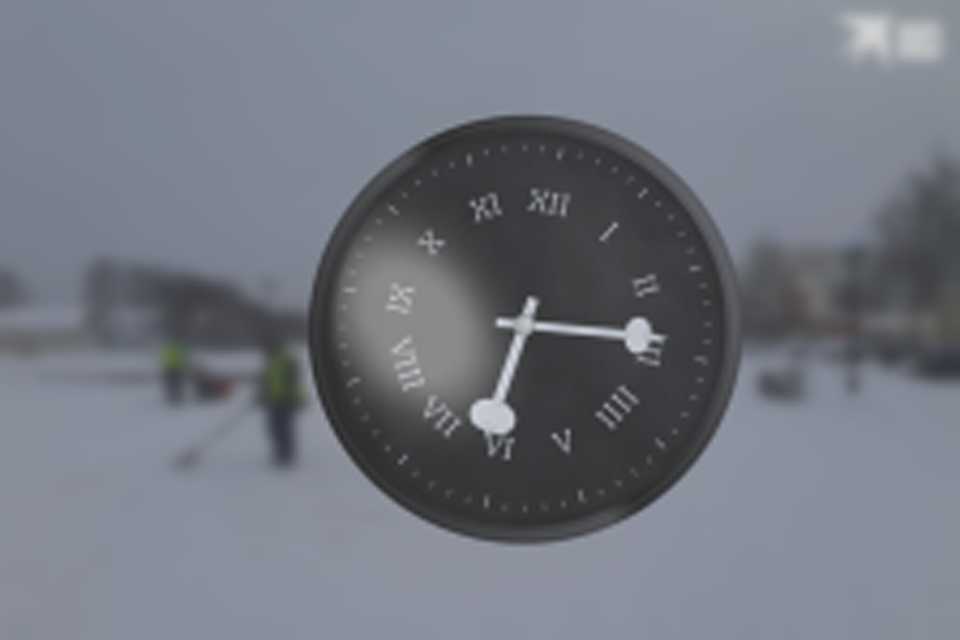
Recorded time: **6:14**
